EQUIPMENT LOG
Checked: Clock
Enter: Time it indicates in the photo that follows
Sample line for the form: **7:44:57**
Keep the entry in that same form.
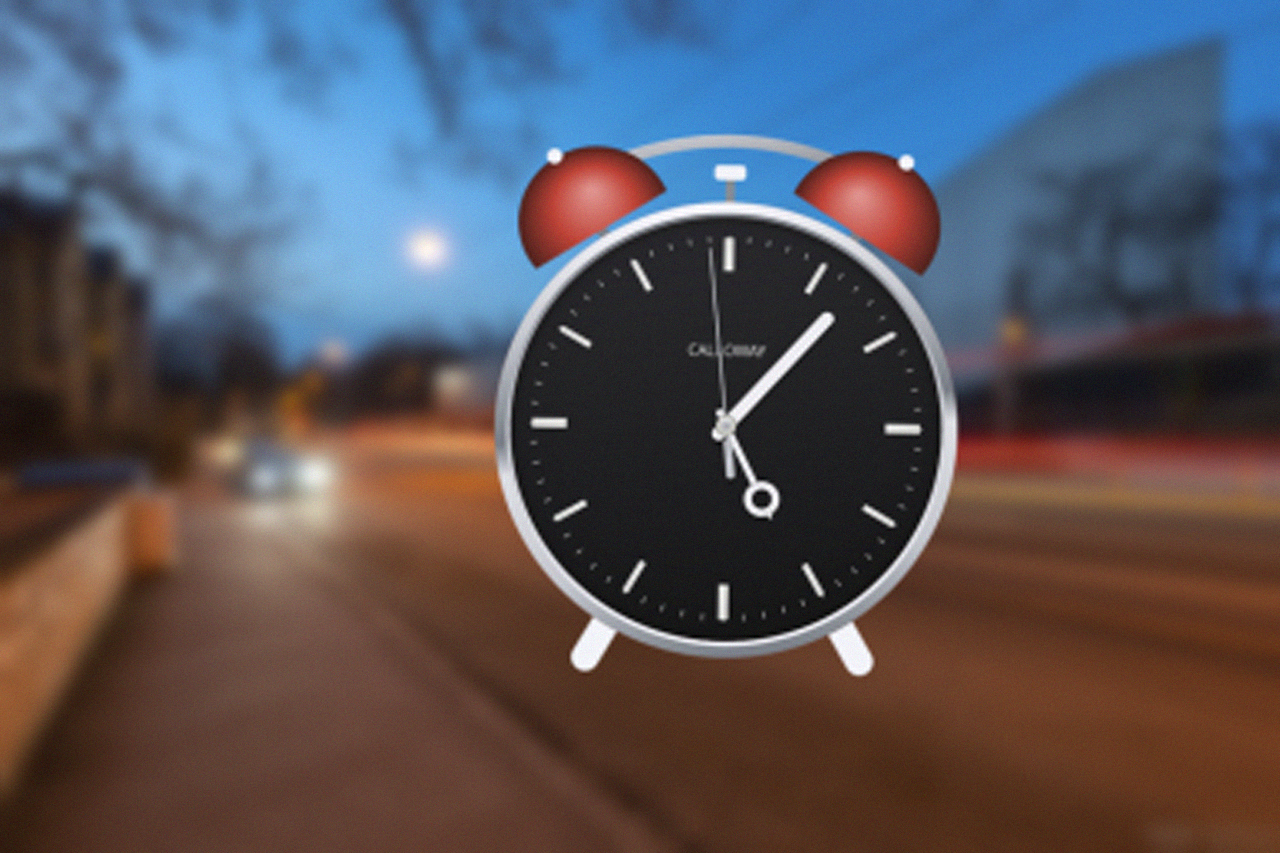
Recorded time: **5:06:59**
